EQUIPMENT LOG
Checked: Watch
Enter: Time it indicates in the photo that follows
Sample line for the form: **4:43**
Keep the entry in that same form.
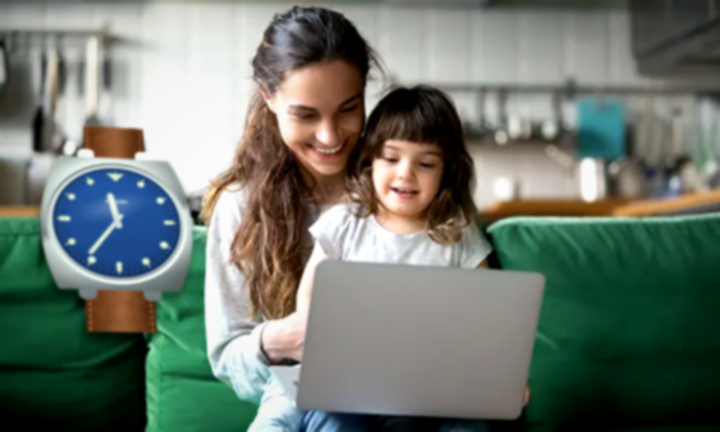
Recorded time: **11:36**
